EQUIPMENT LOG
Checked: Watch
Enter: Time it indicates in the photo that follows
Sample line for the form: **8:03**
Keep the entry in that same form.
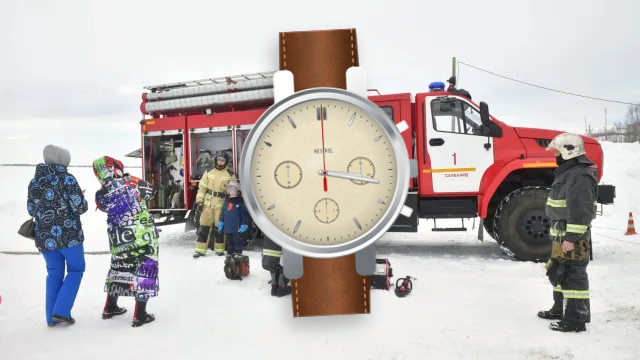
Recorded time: **3:17**
